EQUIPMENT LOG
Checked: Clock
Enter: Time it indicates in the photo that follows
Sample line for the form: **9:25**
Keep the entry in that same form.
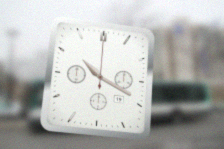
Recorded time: **10:19**
